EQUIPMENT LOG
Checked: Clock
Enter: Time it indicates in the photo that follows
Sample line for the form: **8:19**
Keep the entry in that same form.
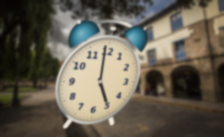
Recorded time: **4:59**
